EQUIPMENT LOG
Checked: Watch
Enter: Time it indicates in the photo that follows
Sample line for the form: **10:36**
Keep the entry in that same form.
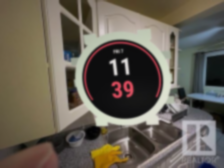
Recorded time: **11:39**
